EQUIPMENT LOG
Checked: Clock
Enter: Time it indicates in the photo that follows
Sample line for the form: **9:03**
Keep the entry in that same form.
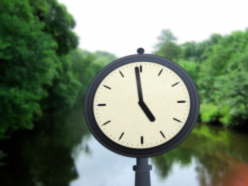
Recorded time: **4:59**
